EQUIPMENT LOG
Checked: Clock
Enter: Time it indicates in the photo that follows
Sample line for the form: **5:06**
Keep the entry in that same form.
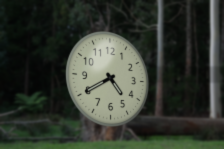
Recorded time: **4:40**
